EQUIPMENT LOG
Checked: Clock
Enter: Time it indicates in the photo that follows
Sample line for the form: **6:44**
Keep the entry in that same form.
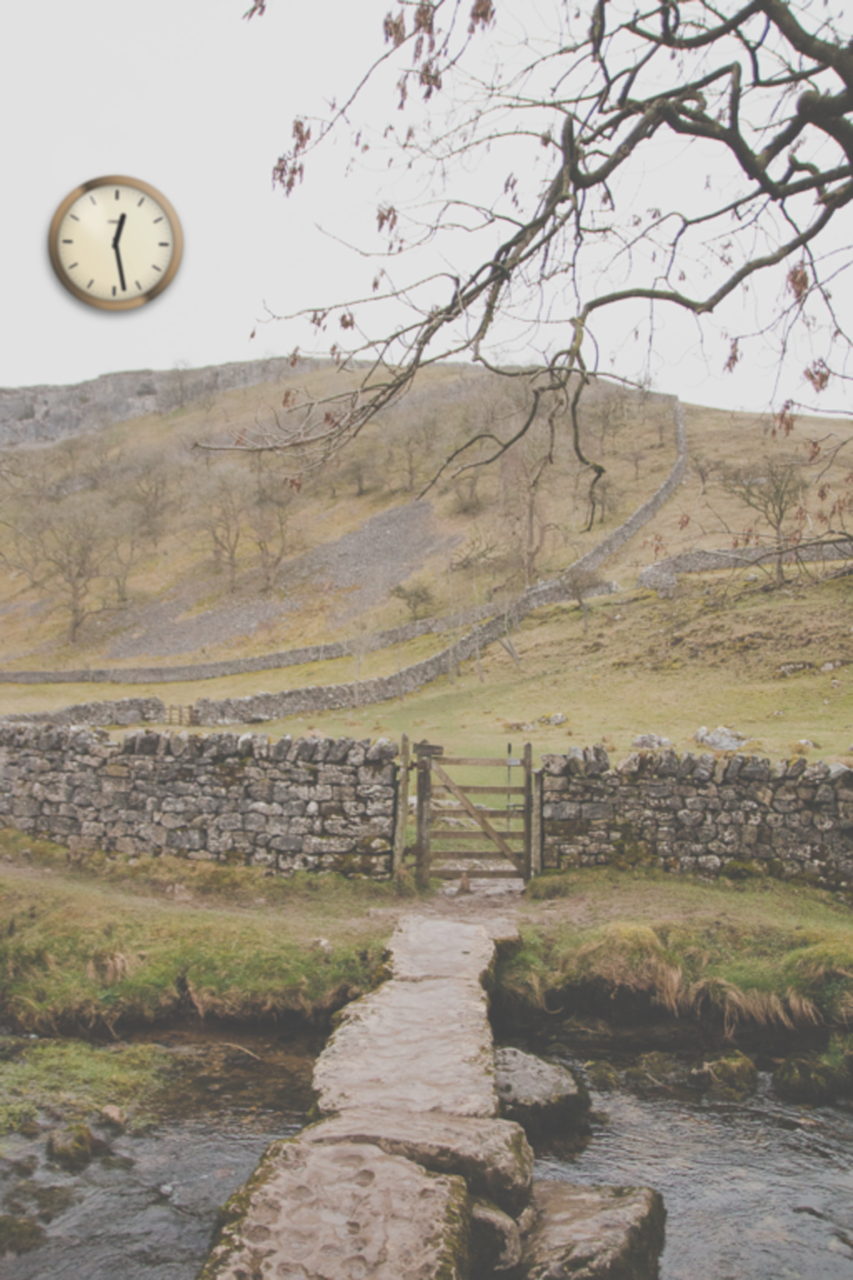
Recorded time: **12:28**
